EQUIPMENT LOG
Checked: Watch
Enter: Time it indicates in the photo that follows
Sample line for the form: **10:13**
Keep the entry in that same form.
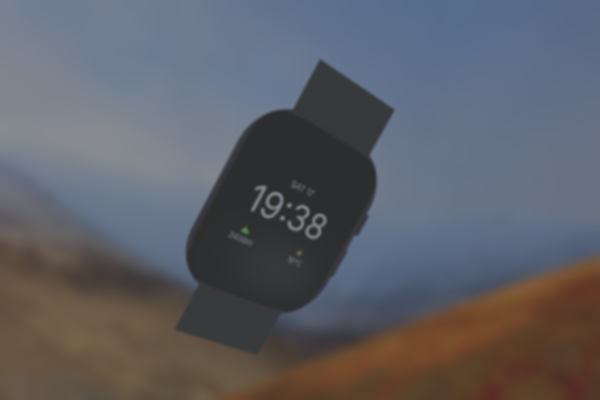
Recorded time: **19:38**
